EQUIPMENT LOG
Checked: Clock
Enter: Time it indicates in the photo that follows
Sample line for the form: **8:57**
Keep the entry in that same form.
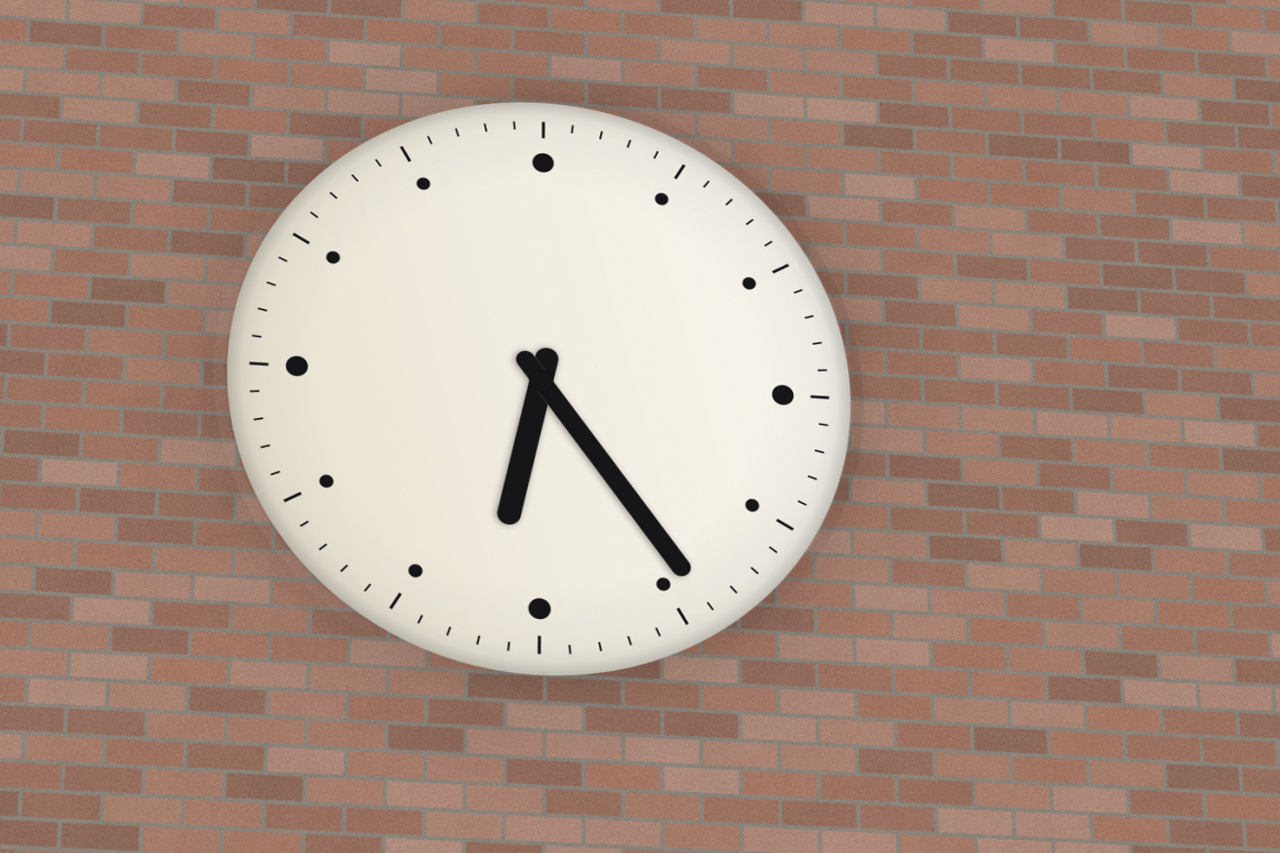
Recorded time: **6:24**
